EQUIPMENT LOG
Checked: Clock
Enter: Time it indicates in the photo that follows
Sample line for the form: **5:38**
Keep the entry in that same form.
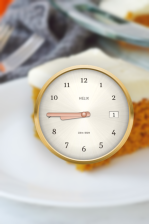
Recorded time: **8:45**
